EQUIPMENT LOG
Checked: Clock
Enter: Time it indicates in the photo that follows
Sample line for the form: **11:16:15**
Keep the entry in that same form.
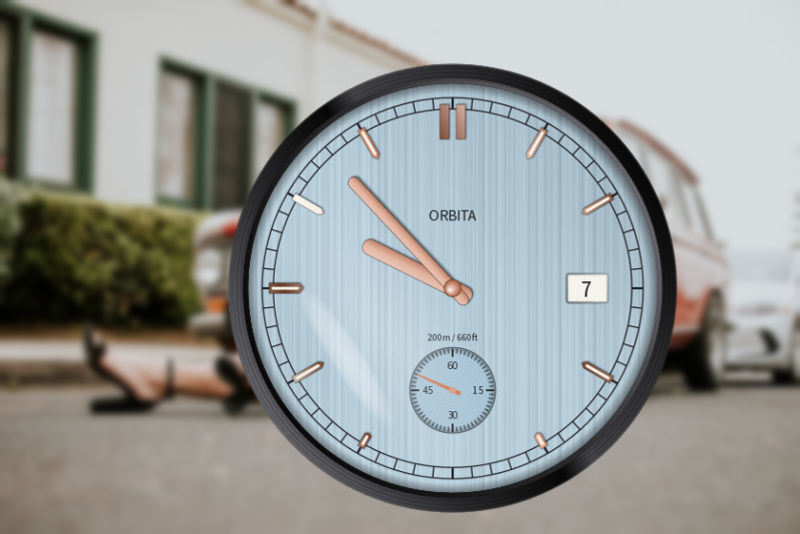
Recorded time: **9:52:49**
